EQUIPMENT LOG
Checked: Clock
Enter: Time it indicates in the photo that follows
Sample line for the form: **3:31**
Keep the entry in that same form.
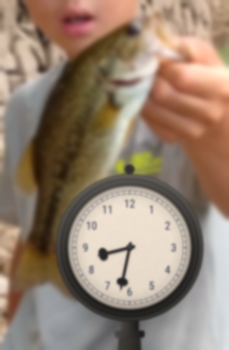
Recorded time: **8:32**
